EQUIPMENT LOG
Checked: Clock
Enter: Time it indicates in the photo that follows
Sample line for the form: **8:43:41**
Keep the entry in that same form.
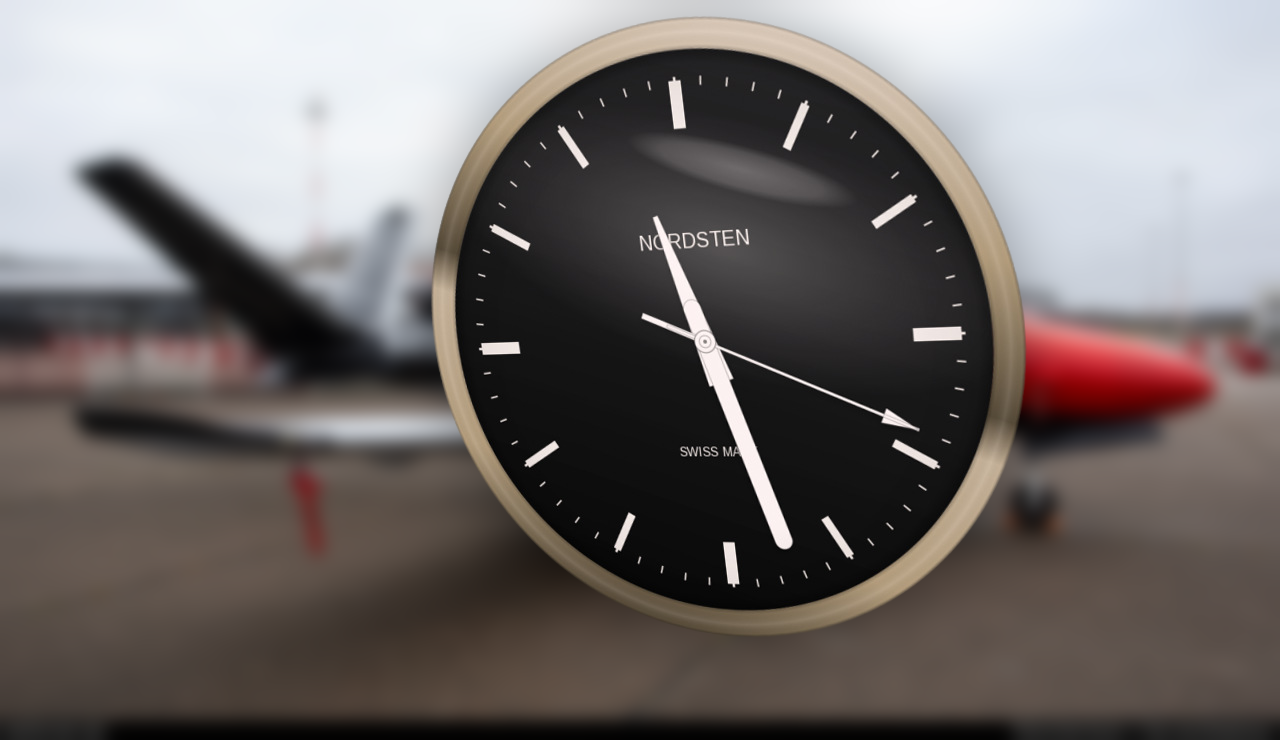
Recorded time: **11:27:19**
